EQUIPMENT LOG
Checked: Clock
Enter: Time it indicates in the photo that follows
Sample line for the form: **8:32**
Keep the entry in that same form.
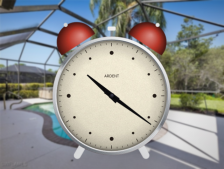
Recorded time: **10:21**
